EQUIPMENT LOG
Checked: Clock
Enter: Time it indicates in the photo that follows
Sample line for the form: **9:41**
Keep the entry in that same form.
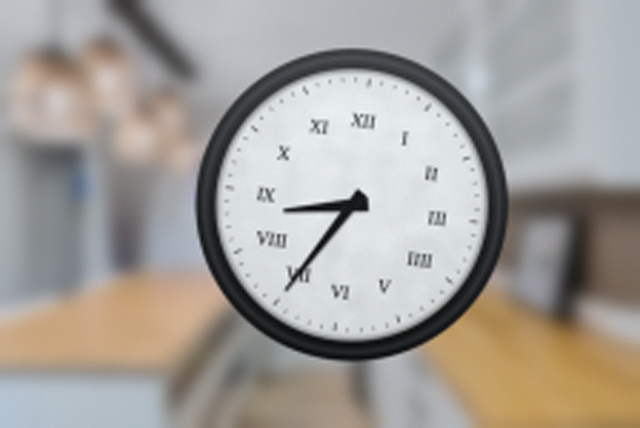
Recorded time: **8:35**
